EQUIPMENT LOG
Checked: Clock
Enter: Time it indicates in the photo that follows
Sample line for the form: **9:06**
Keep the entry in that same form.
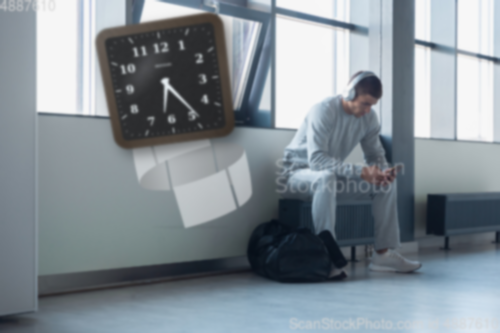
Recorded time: **6:24**
